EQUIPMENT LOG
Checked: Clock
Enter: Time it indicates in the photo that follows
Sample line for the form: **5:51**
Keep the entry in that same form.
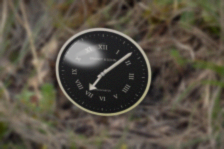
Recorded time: **7:08**
